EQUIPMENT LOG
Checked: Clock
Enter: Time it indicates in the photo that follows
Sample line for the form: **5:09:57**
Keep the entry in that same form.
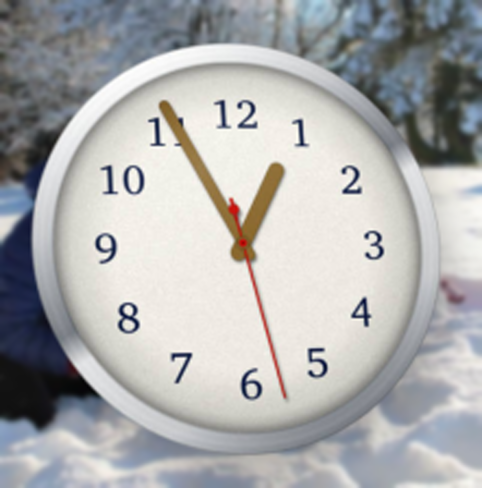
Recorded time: **12:55:28**
